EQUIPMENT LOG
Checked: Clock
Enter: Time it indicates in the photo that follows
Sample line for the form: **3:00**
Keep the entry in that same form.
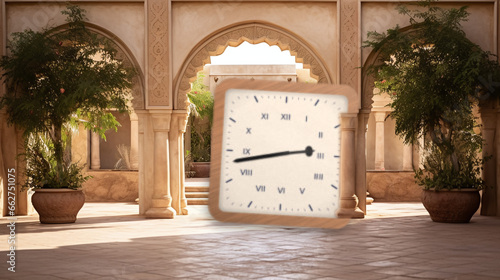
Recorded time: **2:43**
